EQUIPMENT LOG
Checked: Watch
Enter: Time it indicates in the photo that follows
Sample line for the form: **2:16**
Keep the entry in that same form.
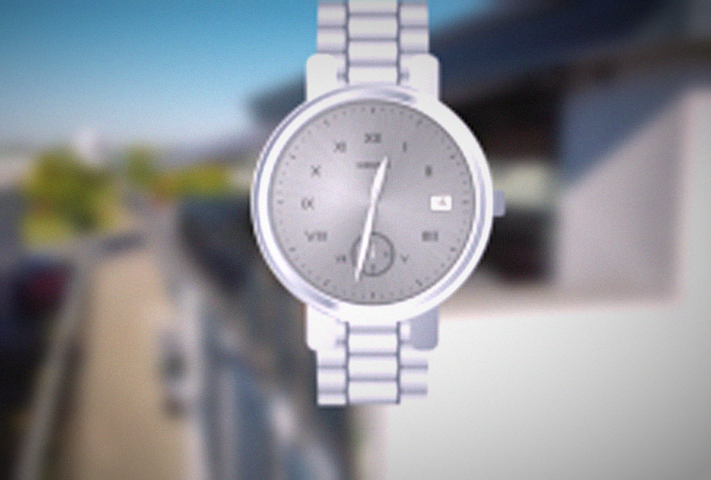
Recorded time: **12:32**
